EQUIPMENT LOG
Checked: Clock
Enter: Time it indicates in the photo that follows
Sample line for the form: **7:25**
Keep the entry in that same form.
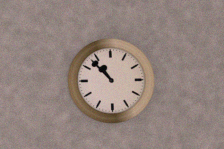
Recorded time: **10:53**
